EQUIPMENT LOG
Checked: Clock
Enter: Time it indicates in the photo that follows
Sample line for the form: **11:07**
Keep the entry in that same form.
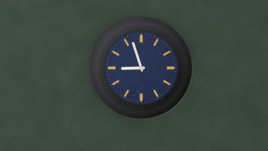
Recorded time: **8:57**
